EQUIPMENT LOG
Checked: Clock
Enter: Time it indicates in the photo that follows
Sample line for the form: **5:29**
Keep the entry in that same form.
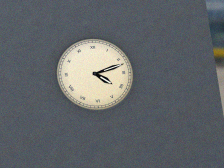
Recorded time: **4:12**
